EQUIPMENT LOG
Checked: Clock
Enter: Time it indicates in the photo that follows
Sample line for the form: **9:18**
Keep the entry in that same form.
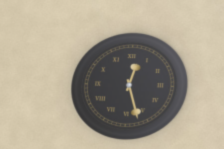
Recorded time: **12:27**
